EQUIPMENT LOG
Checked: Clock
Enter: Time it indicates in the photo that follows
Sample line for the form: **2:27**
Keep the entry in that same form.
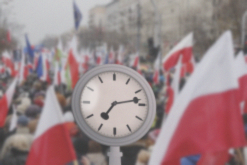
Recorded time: **7:13**
